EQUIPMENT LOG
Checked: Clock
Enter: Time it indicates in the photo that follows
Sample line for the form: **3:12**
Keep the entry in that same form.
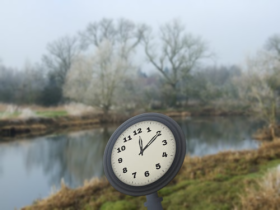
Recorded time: **12:10**
